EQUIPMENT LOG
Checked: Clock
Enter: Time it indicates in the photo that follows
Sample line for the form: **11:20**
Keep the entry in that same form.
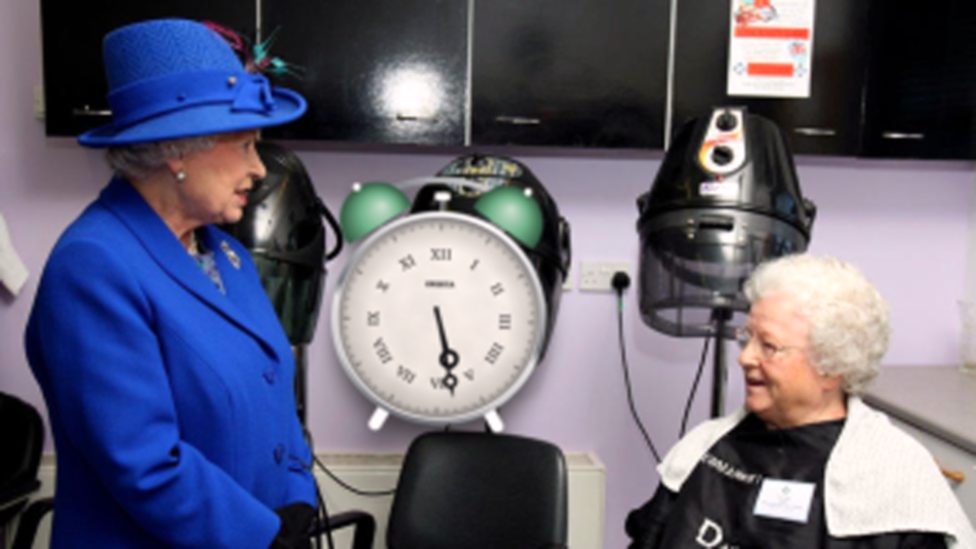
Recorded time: **5:28**
